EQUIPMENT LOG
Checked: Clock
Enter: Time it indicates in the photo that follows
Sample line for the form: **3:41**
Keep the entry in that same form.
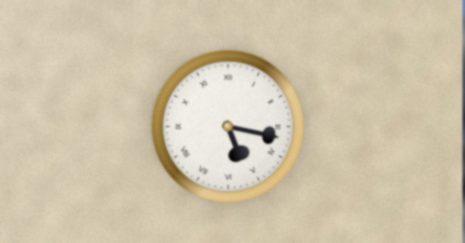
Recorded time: **5:17**
